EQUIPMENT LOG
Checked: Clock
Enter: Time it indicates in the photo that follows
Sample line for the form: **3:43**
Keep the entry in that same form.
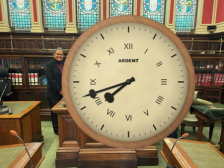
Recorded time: **7:42**
